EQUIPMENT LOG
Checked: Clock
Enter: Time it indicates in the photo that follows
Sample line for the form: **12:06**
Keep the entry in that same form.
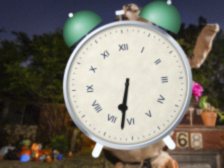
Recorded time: **6:32**
